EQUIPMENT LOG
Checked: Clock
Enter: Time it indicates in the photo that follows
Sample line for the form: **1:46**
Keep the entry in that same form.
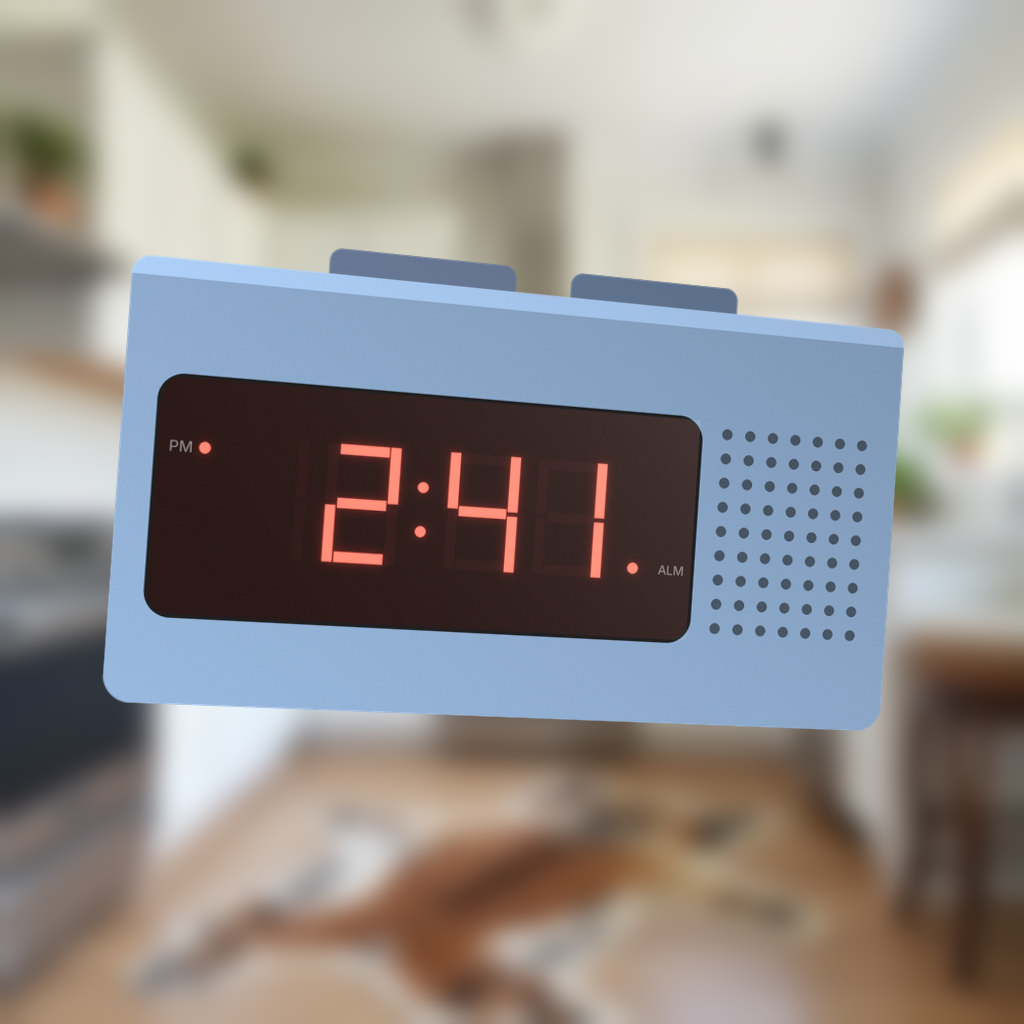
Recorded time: **2:41**
